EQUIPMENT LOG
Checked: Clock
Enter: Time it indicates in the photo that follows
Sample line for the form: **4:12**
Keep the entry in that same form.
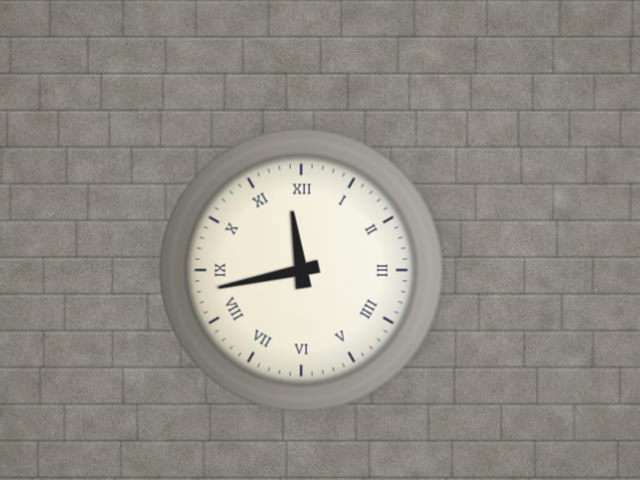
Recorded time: **11:43**
